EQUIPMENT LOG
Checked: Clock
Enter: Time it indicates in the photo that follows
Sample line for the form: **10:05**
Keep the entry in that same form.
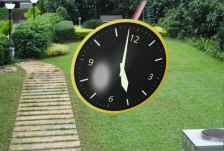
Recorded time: **4:58**
